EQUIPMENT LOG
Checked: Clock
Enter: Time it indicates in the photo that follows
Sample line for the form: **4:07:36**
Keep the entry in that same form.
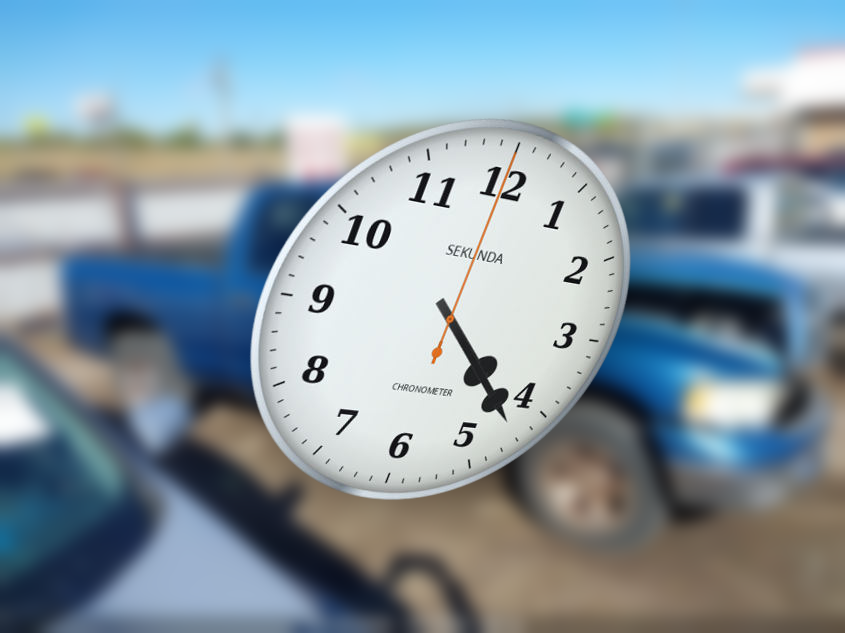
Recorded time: **4:22:00**
